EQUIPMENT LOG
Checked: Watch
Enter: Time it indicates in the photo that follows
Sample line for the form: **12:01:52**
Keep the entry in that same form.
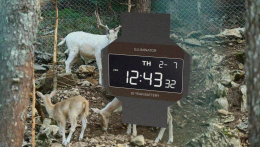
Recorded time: **12:43:32**
